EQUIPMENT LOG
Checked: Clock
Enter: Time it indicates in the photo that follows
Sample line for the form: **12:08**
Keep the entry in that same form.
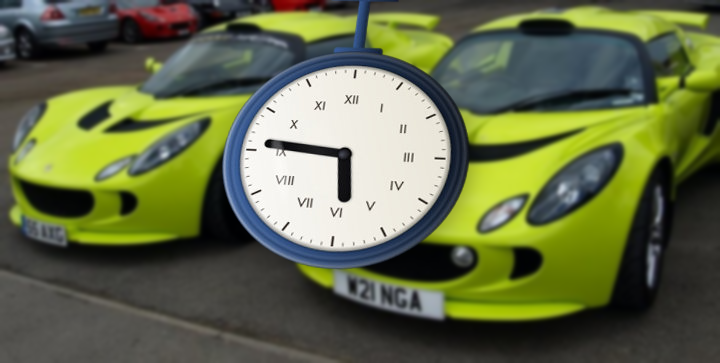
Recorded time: **5:46**
